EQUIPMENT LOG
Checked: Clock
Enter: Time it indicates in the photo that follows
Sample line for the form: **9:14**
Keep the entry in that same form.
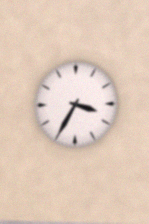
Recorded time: **3:35**
